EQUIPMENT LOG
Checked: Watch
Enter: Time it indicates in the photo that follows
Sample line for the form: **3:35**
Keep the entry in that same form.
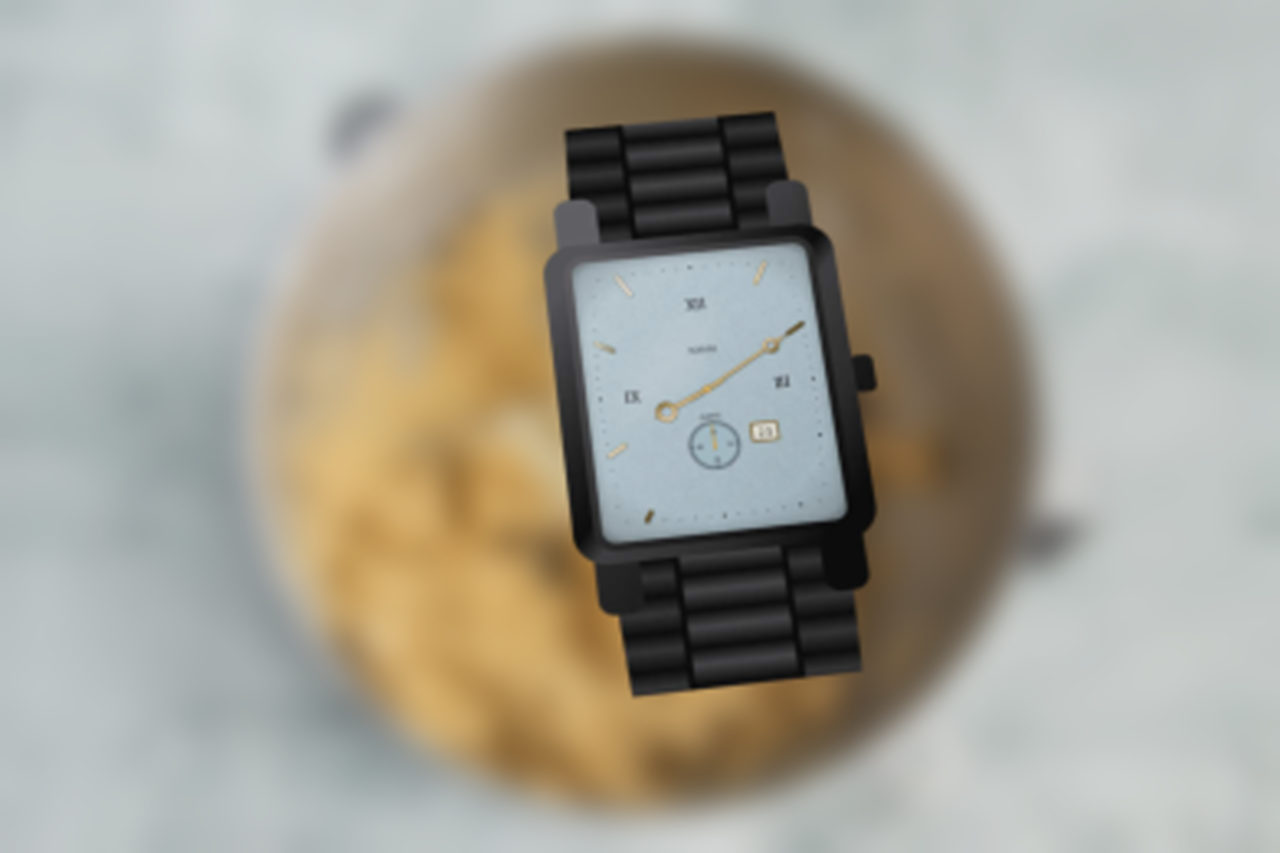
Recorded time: **8:10**
